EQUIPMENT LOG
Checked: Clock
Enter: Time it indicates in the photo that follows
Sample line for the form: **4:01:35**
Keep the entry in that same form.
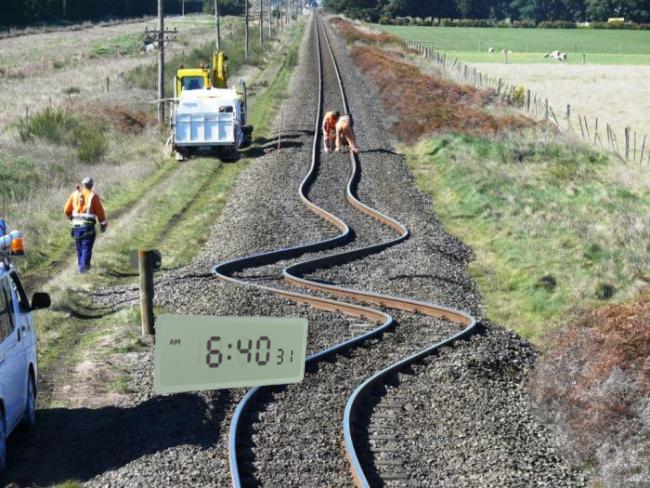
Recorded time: **6:40:31**
